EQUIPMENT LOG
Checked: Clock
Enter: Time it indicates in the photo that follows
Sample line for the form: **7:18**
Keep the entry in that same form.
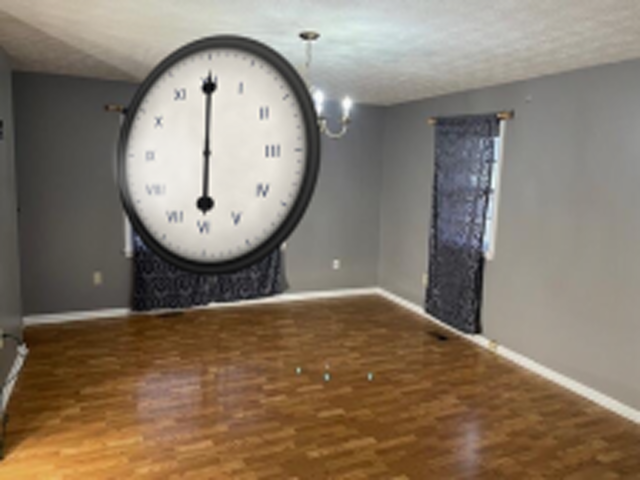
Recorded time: **6:00**
